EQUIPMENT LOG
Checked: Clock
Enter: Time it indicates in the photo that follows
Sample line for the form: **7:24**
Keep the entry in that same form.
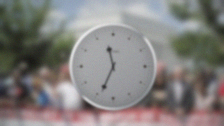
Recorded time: **11:34**
